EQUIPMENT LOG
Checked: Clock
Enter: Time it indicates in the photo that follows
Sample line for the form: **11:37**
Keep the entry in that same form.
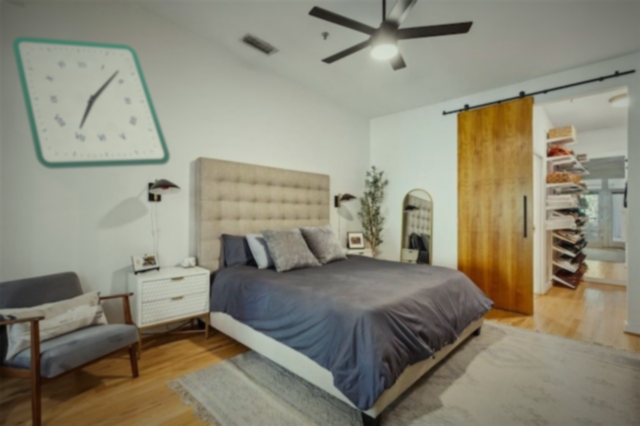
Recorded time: **7:08**
